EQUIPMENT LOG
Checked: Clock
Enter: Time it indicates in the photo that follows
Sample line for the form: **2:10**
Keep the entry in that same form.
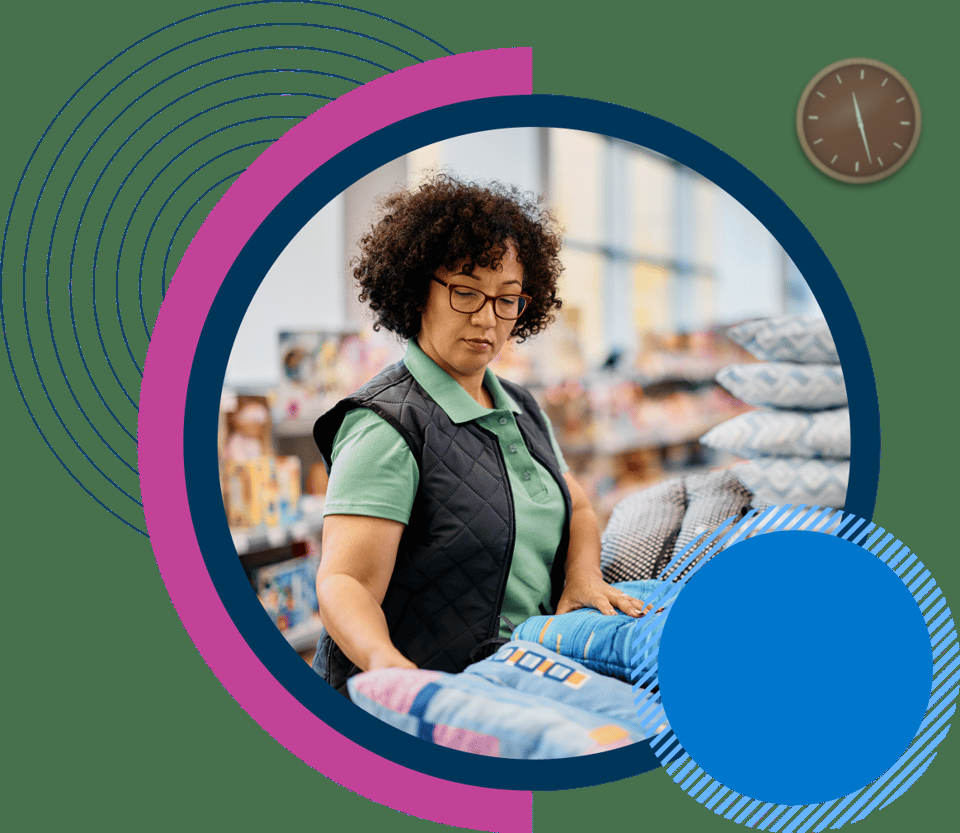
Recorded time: **11:27**
